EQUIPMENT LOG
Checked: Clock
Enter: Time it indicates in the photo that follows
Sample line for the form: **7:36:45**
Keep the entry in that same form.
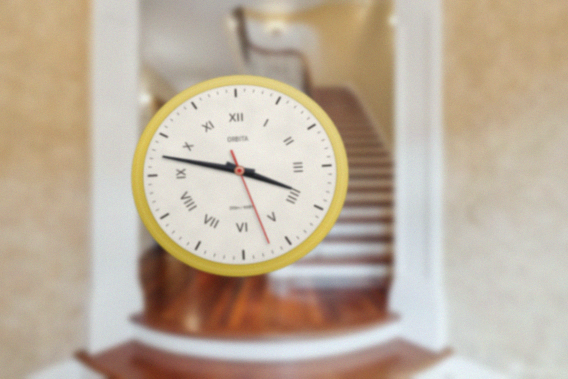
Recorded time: **3:47:27**
